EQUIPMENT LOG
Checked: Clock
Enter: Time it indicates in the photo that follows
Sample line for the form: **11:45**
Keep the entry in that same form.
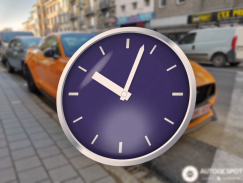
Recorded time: **10:03**
